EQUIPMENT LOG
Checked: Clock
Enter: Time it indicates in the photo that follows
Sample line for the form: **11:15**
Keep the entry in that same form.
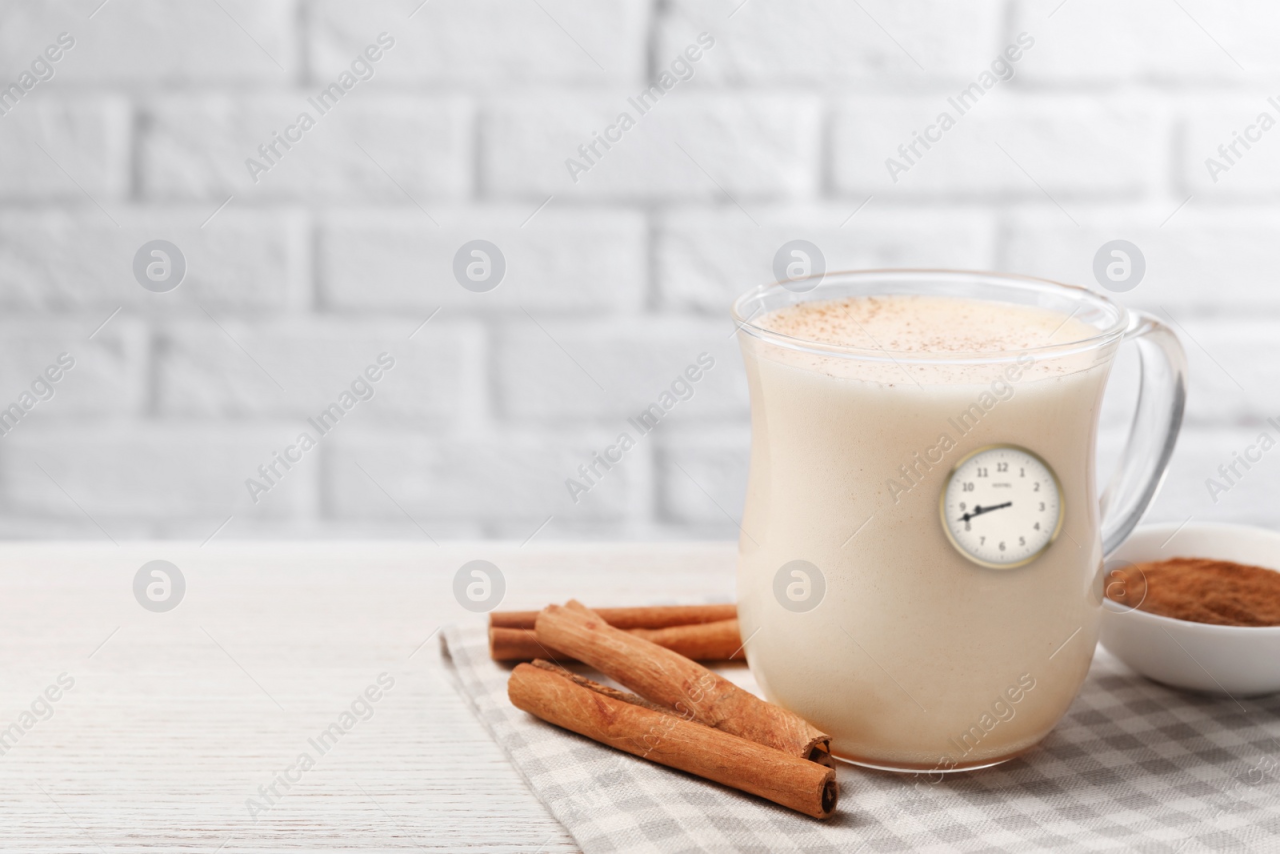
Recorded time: **8:42**
